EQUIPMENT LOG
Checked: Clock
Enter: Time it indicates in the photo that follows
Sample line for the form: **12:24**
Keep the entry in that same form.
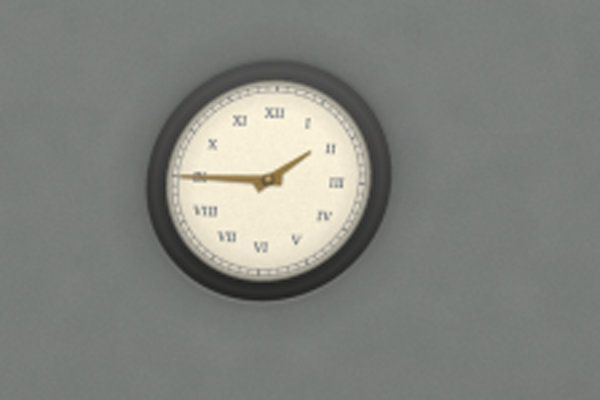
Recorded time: **1:45**
